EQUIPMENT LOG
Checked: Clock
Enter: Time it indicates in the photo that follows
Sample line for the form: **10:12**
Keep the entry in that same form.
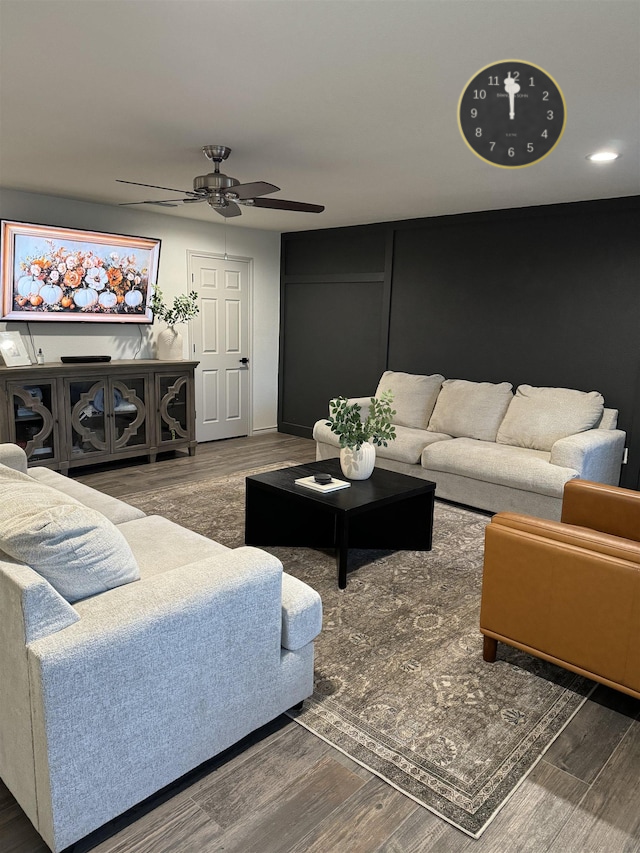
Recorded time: **11:59**
